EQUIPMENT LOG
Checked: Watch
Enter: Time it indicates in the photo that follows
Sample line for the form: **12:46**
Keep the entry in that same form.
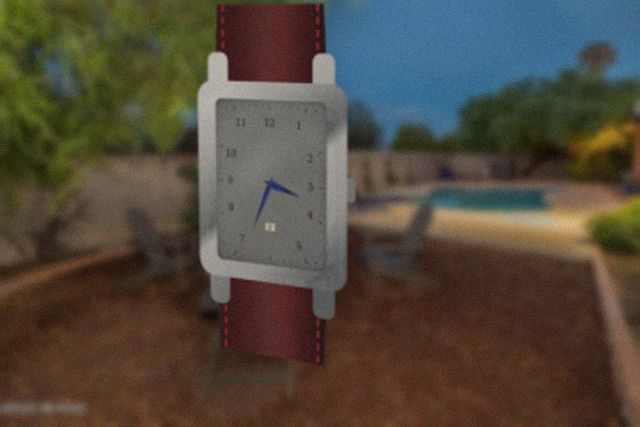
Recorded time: **3:34**
